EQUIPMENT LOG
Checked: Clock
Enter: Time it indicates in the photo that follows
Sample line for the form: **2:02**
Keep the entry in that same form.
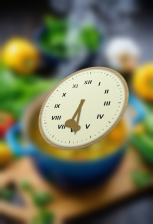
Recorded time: **6:29**
